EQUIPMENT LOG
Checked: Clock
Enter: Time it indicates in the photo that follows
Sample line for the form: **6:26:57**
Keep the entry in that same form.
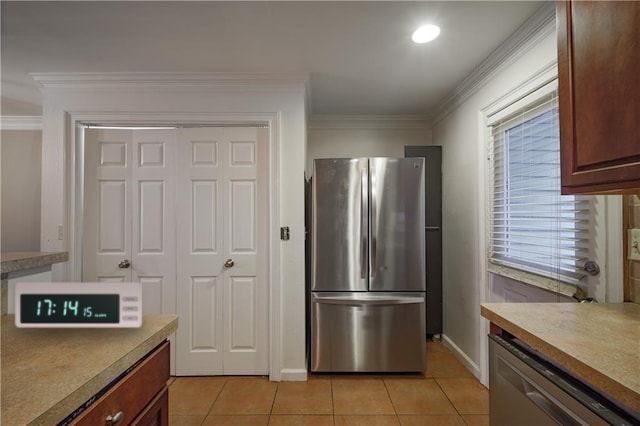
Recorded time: **17:14:15**
